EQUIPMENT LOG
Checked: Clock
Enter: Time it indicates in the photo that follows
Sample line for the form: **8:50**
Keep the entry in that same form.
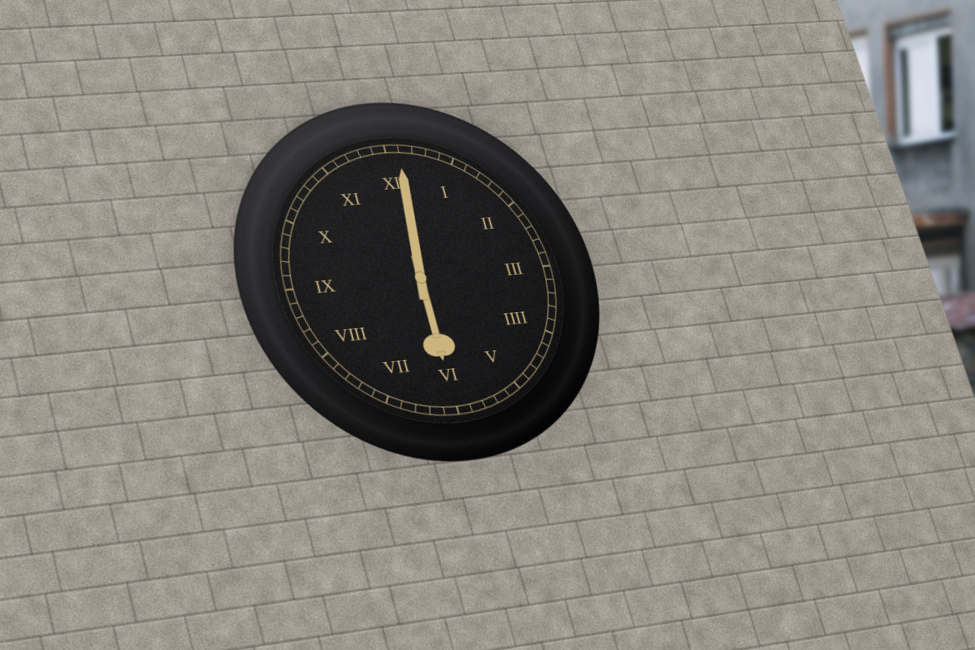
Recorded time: **6:01**
